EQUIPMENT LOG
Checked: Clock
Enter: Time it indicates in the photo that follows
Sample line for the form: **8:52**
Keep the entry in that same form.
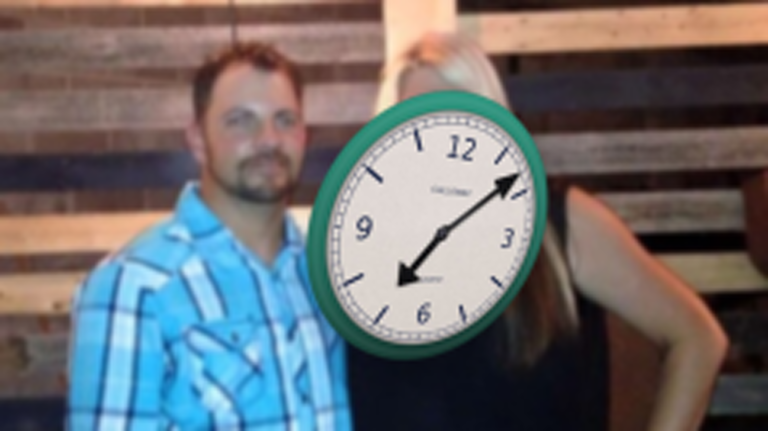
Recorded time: **7:08**
